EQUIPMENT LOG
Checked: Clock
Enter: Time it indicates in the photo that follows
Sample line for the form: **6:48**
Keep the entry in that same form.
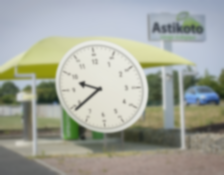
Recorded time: **9:39**
